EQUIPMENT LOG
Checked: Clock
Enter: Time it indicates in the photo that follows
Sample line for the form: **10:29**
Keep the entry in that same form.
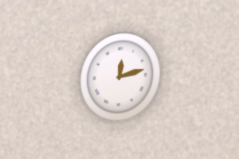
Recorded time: **12:13**
